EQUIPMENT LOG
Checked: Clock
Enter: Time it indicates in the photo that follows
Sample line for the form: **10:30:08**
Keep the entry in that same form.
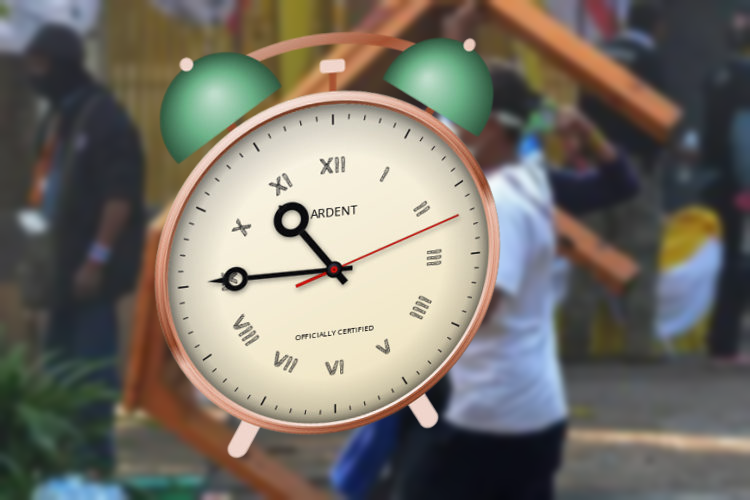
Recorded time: **10:45:12**
